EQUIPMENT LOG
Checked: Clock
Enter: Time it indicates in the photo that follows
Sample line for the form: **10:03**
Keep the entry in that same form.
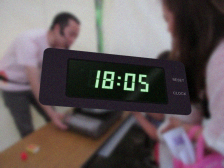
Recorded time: **18:05**
